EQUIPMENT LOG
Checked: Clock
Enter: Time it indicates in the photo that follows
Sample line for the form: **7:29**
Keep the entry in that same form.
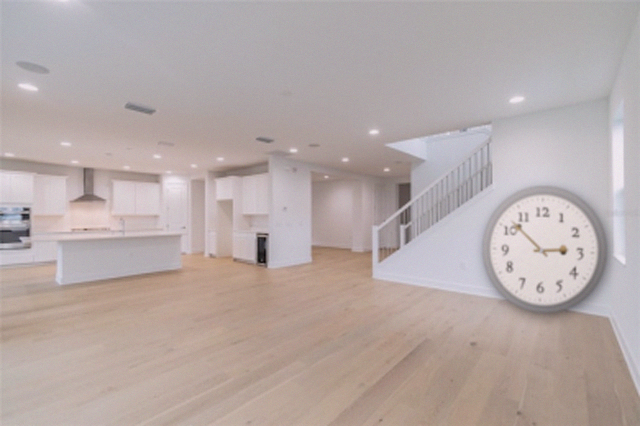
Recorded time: **2:52**
